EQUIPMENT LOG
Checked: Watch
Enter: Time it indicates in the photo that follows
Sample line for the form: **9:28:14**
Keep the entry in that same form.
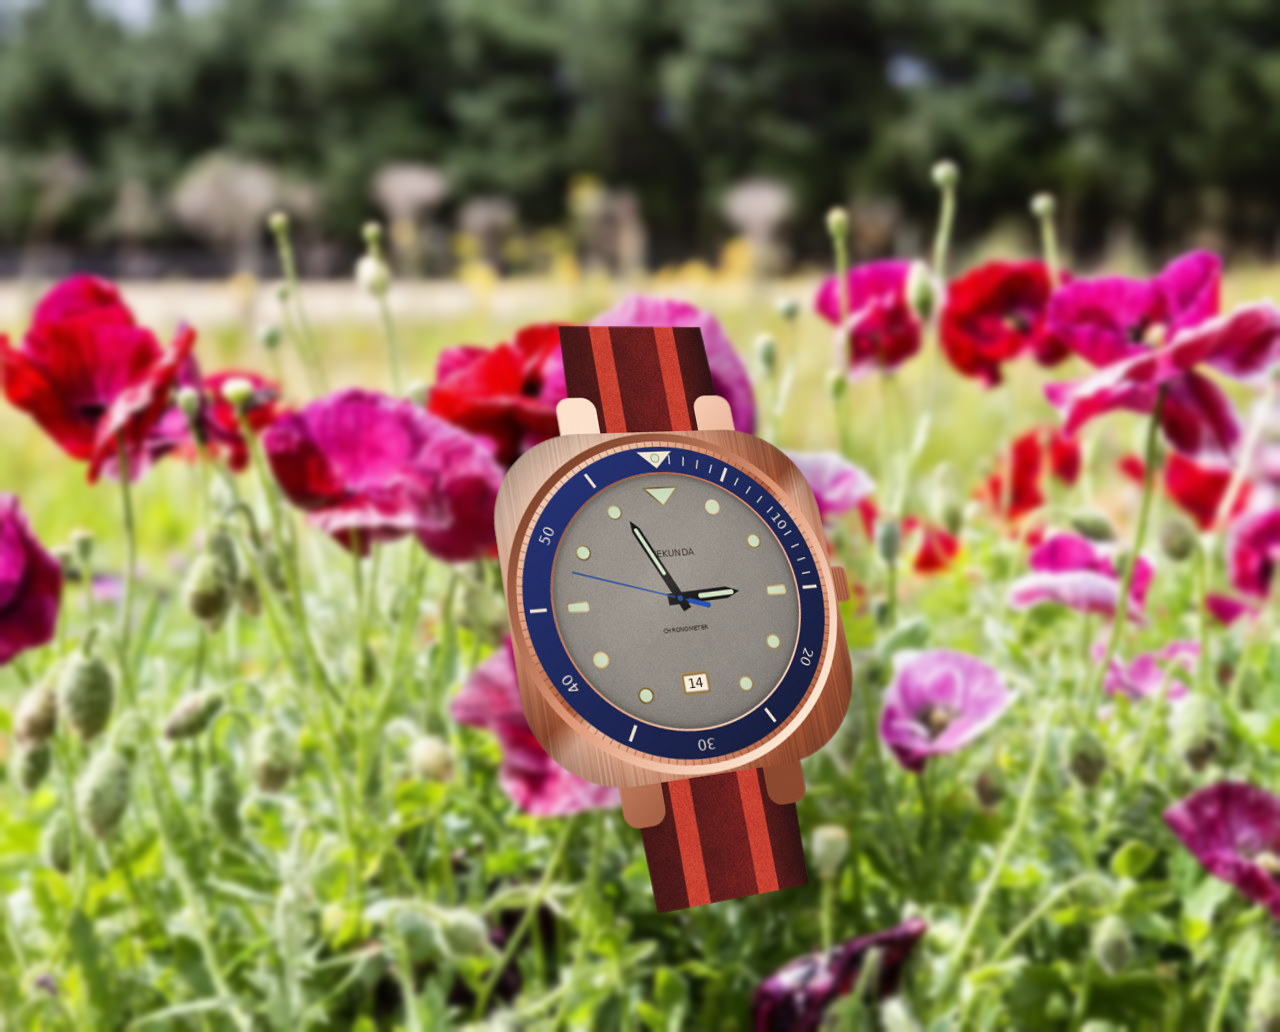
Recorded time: **2:55:48**
